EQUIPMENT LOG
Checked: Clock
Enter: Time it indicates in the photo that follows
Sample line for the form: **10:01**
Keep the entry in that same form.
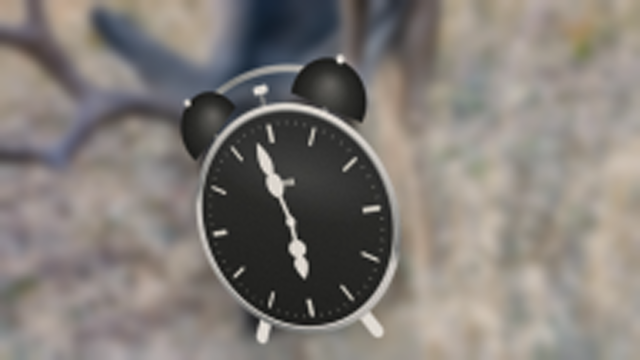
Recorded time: **5:58**
